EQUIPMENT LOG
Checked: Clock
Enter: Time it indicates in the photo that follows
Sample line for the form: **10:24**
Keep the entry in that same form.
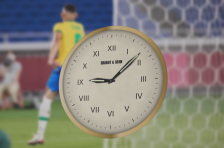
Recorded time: **9:08**
